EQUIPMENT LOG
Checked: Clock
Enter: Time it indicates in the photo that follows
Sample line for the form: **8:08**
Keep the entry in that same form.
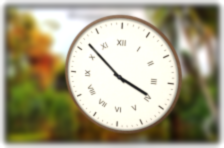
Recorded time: **3:52**
